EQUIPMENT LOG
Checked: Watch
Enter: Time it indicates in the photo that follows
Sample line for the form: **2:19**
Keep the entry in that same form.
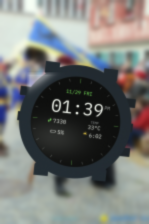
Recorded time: **1:39**
